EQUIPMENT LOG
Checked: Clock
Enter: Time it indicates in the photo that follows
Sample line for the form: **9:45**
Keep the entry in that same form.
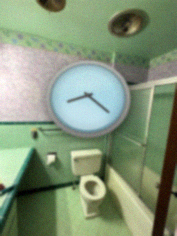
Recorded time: **8:22**
